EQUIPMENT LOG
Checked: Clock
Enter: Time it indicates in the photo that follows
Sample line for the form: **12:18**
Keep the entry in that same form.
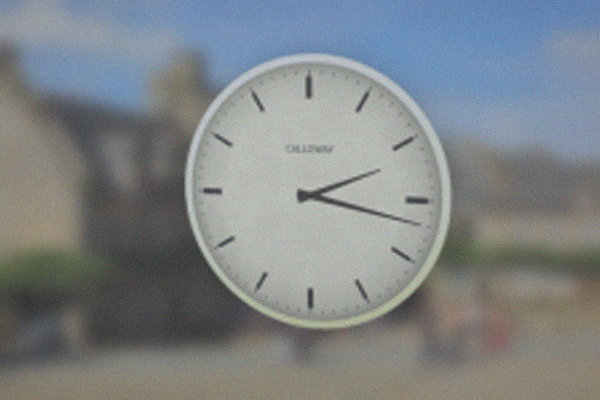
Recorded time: **2:17**
